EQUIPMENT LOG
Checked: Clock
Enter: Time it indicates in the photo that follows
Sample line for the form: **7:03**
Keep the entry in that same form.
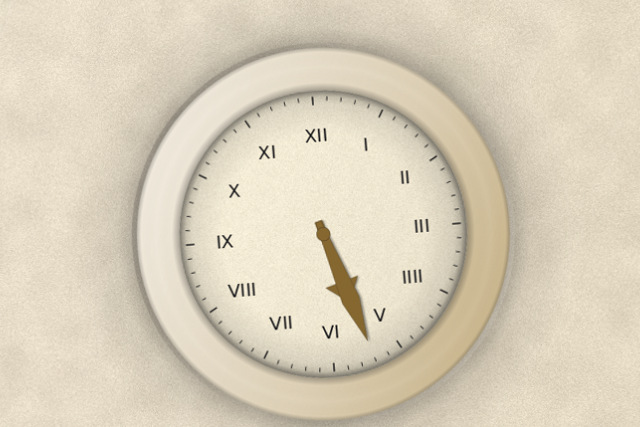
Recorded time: **5:27**
